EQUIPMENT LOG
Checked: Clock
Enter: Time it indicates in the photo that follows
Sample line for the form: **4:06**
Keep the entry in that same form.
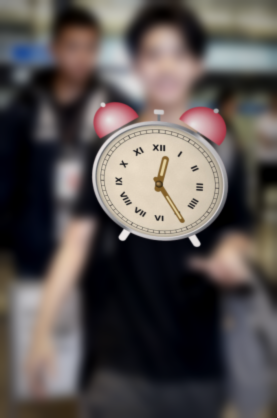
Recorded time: **12:25**
